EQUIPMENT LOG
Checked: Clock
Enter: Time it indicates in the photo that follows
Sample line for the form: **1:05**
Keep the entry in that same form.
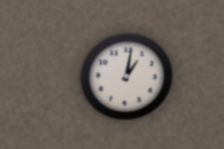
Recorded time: **1:01**
